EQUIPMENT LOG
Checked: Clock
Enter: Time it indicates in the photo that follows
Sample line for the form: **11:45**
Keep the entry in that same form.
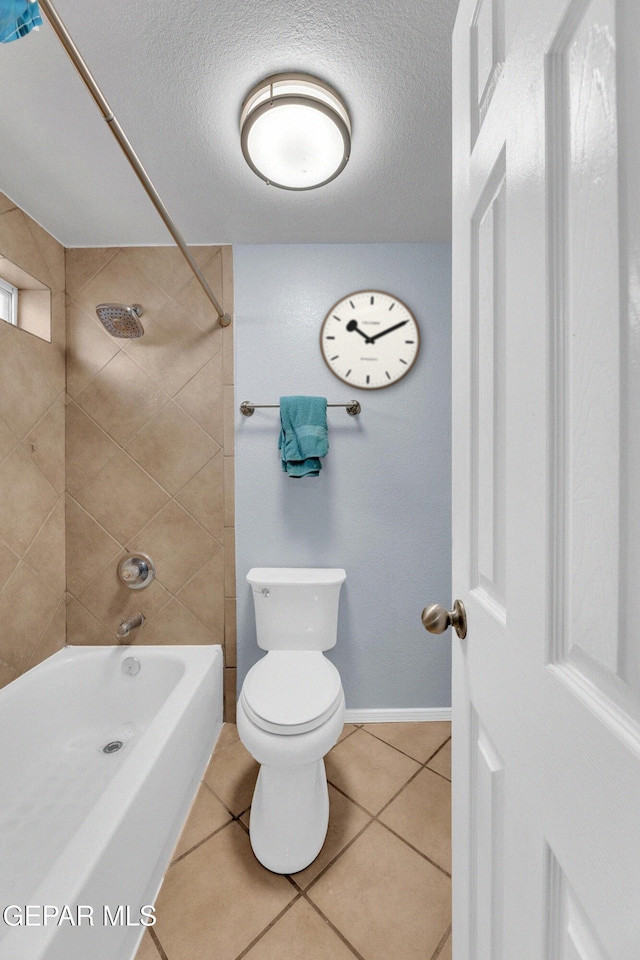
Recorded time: **10:10**
